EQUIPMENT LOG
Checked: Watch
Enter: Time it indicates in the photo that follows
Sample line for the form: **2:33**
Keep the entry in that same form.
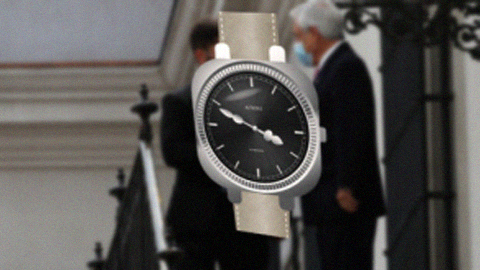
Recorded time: **3:49**
